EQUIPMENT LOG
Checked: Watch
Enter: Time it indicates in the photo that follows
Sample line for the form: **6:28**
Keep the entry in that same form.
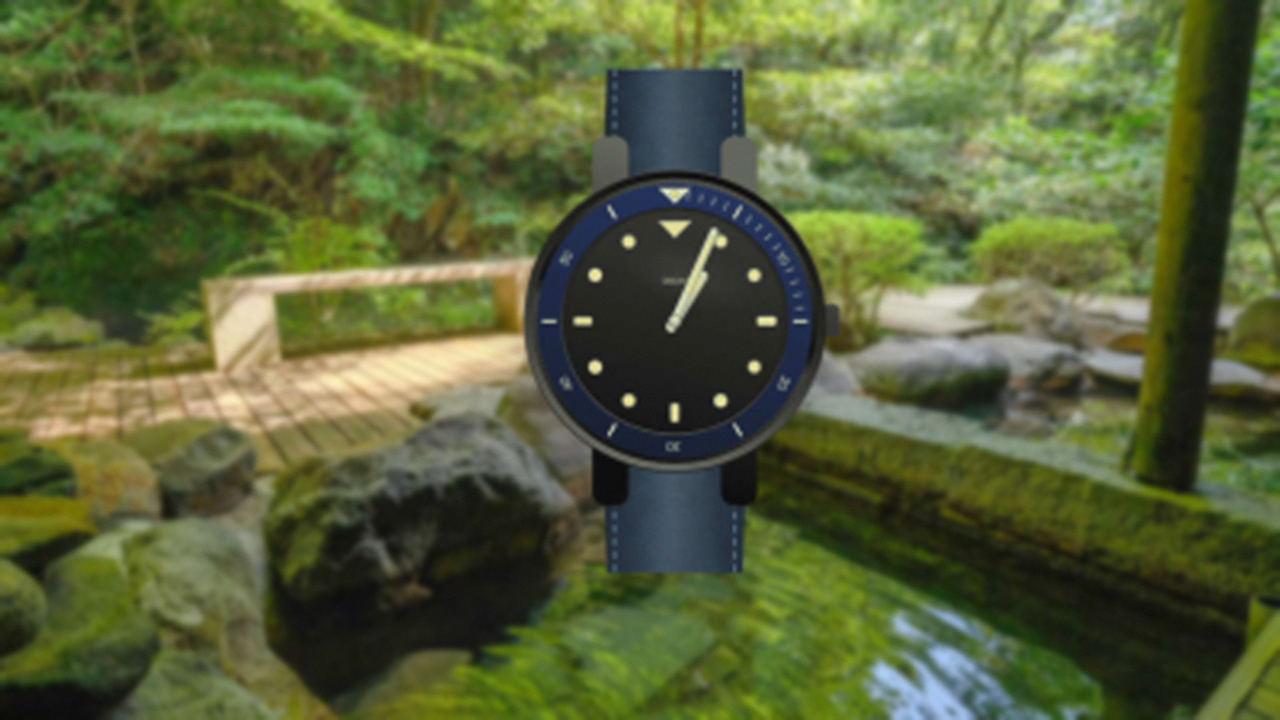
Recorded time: **1:04**
